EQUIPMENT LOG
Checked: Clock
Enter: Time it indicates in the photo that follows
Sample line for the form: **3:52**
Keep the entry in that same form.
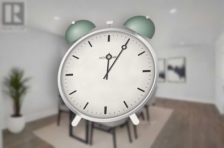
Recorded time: **12:05**
